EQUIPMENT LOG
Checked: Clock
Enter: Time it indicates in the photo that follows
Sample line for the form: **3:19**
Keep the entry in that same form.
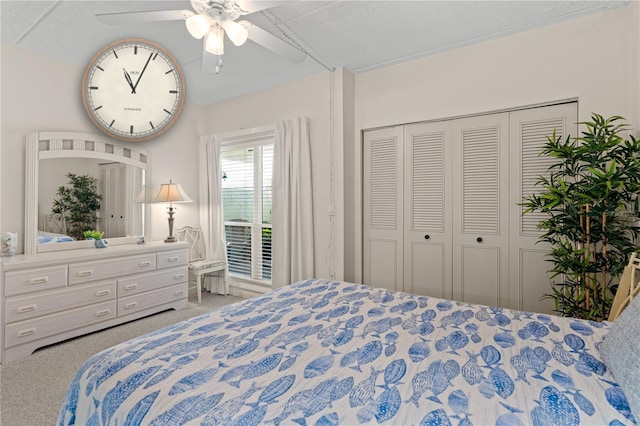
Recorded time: **11:04**
